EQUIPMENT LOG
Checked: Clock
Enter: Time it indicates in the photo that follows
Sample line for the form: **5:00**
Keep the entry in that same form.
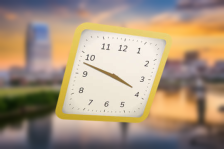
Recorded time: **3:48**
